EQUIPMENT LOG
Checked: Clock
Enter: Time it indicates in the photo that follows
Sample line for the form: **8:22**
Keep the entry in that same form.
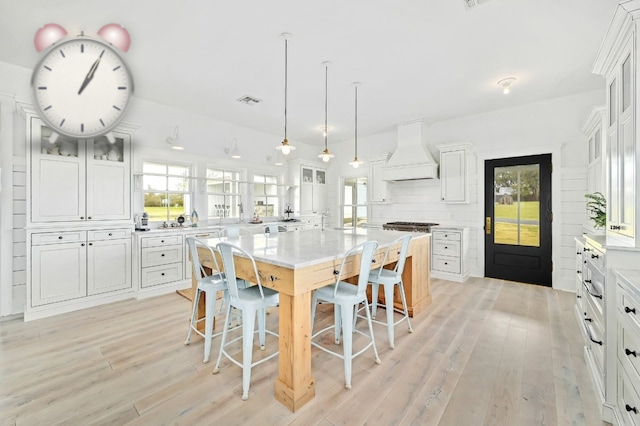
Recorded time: **1:05**
